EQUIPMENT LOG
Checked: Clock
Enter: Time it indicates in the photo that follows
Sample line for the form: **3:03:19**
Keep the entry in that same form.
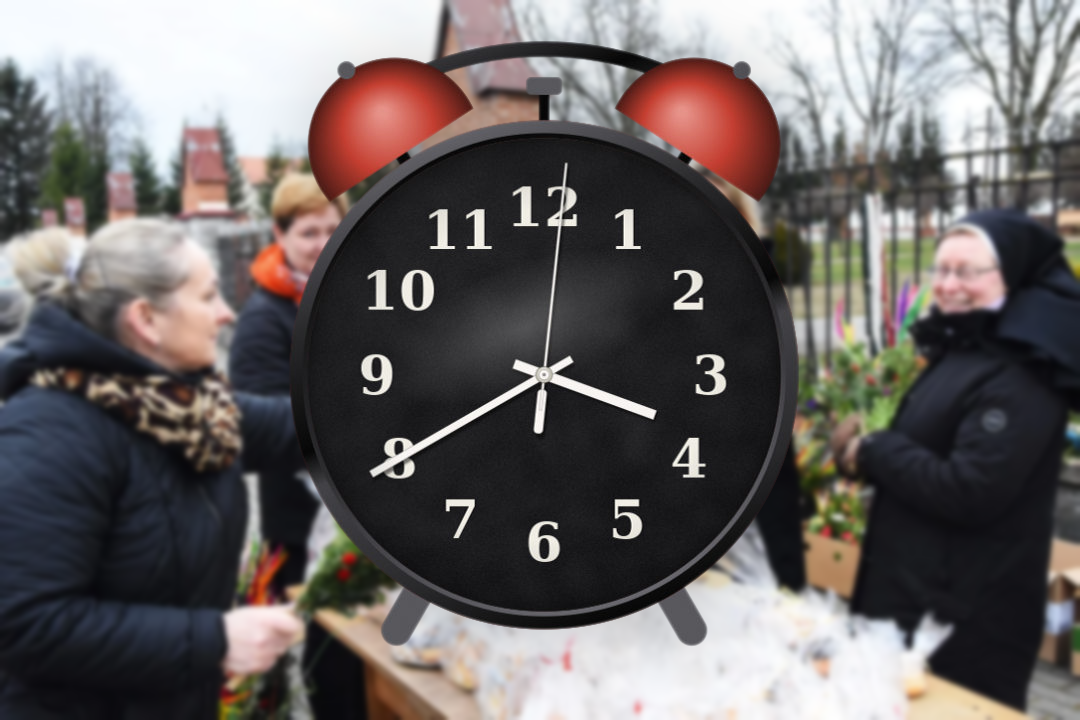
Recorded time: **3:40:01**
